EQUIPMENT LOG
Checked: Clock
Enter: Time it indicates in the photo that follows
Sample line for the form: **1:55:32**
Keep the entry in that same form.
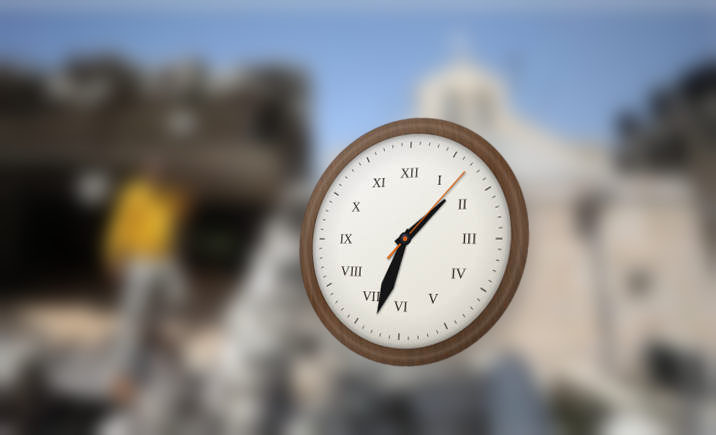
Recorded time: **1:33:07**
